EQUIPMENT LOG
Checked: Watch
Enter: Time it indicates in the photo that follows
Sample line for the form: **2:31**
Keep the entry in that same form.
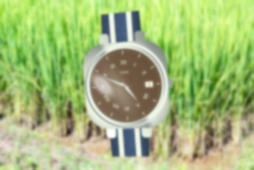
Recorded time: **4:49**
